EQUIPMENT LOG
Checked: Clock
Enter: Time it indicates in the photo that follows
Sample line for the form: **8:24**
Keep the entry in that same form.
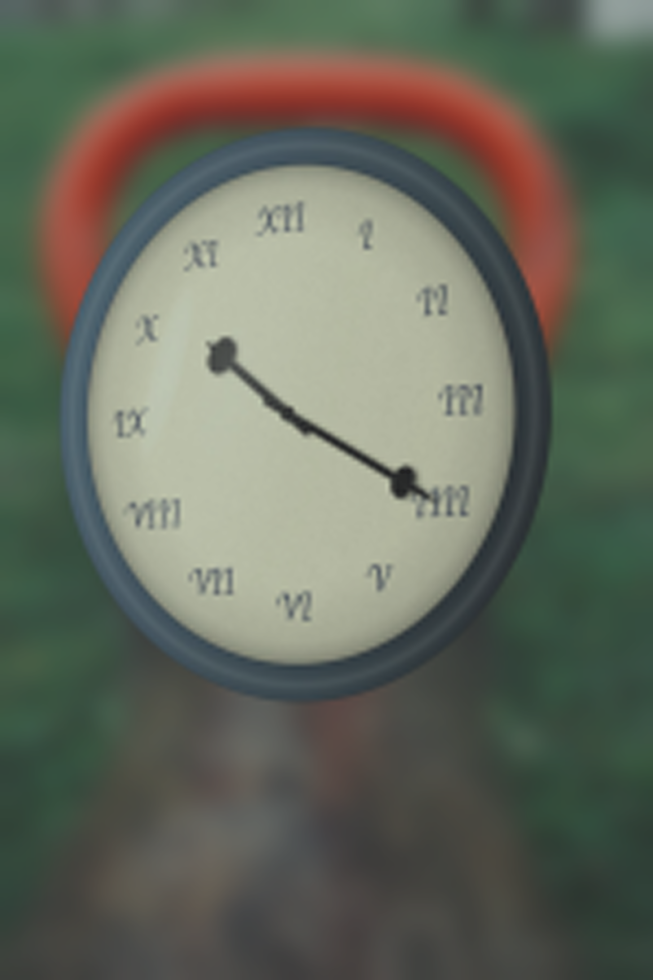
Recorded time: **10:20**
